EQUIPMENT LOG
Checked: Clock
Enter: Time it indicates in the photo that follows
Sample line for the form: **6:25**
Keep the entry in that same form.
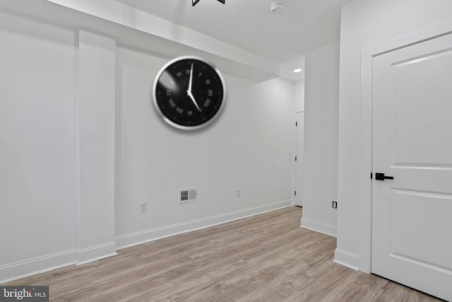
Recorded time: **5:01**
